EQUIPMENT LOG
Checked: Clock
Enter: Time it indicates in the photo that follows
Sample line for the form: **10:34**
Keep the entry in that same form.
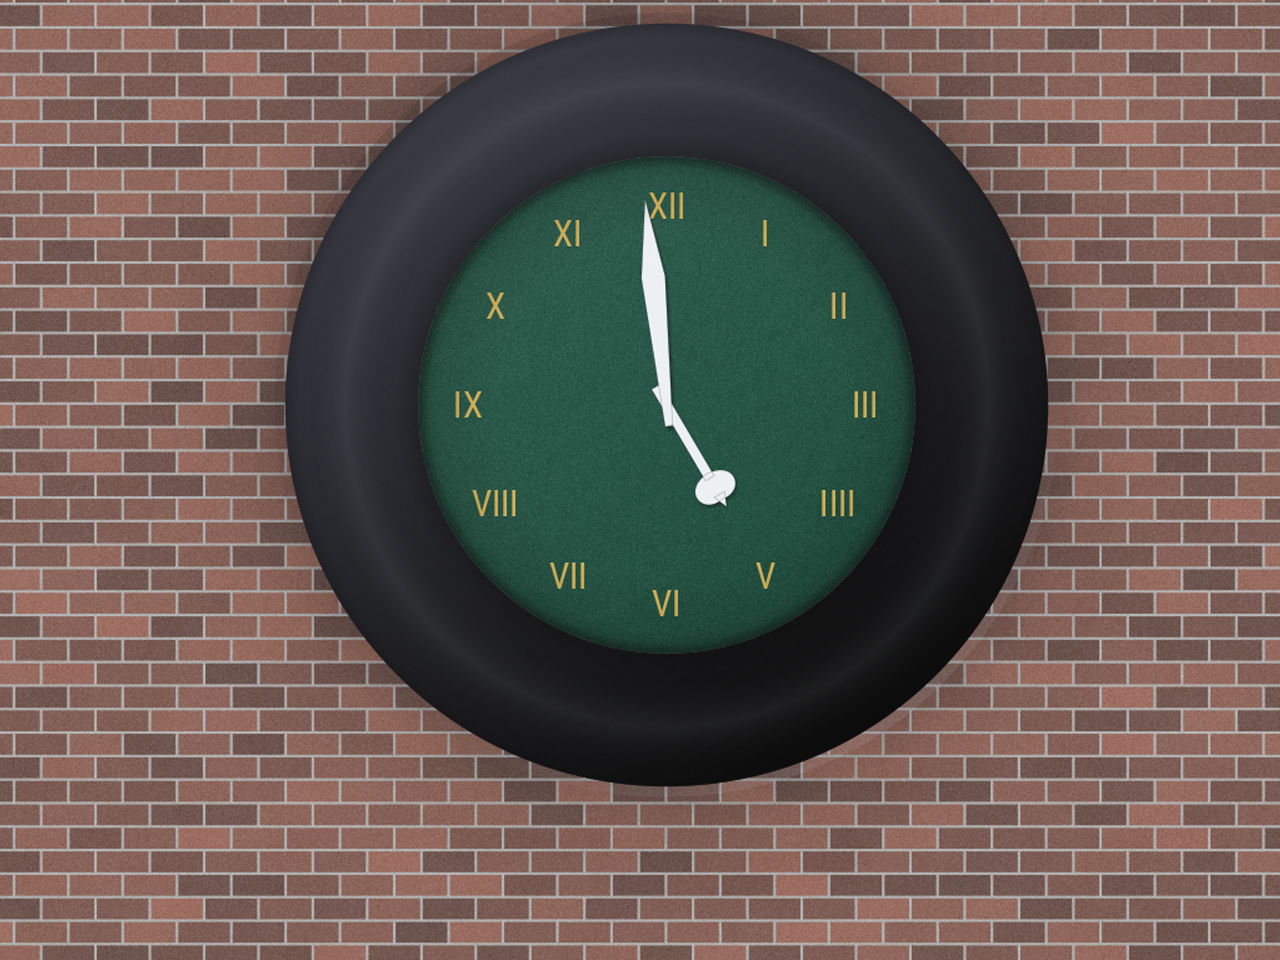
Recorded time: **4:59**
